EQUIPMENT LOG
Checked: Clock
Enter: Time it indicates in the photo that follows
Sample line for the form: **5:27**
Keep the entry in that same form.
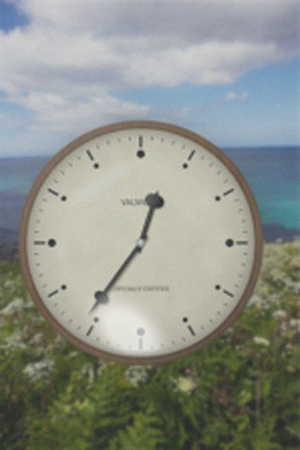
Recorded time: **12:36**
